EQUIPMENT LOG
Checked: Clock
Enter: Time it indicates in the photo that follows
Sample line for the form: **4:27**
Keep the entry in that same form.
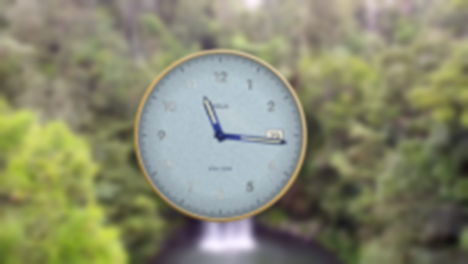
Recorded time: **11:16**
